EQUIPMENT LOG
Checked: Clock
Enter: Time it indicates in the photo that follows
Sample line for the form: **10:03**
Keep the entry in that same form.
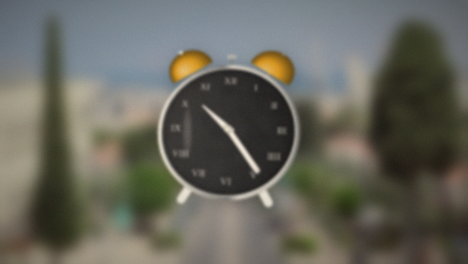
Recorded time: **10:24**
